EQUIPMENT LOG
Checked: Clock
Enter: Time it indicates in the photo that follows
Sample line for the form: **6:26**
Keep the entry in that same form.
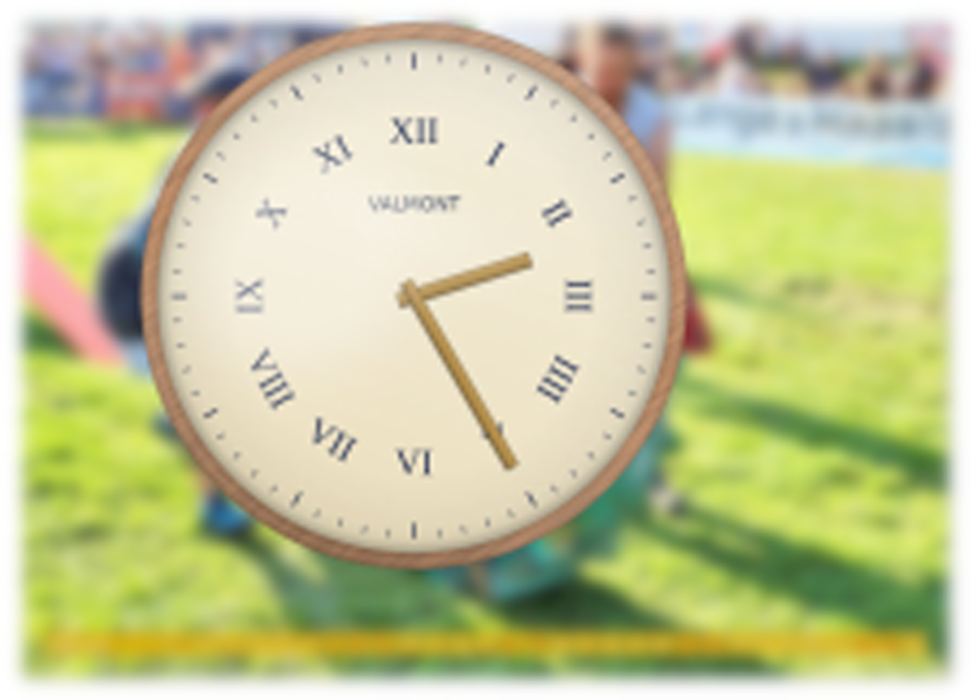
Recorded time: **2:25**
